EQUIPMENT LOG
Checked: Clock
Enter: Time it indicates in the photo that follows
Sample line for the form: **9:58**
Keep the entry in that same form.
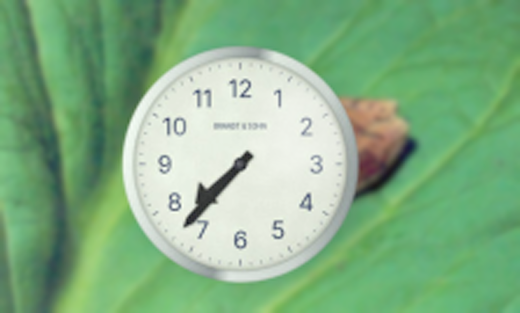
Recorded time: **7:37**
